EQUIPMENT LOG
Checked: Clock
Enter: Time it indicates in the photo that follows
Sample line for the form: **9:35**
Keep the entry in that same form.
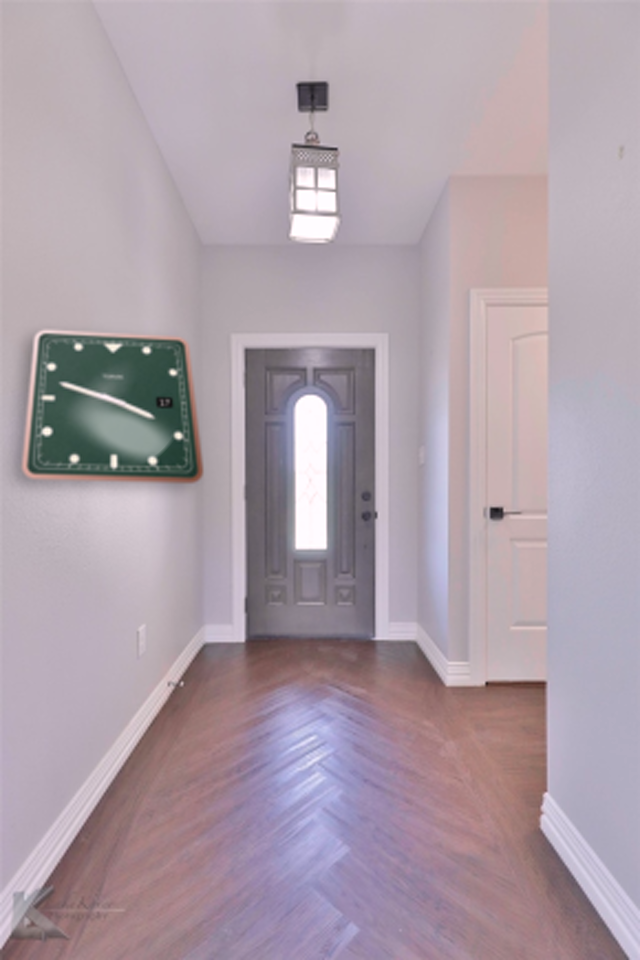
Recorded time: **3:48**
